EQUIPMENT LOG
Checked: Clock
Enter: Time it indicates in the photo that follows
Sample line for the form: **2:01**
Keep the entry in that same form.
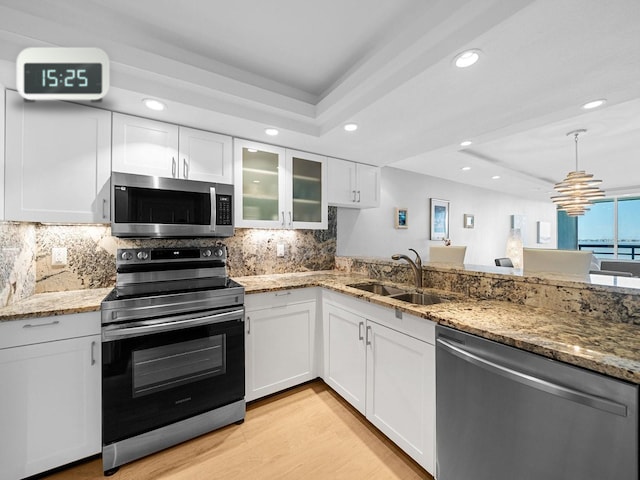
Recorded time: **15:25**
